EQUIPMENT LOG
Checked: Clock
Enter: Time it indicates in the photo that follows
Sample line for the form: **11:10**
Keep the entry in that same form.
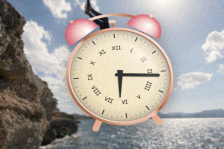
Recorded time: **6:16**
